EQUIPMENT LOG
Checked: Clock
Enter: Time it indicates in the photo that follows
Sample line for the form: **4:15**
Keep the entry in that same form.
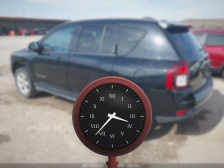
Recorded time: **3:37**
